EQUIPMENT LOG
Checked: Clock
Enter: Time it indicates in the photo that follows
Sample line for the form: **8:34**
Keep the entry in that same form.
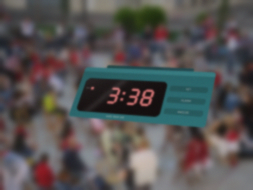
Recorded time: **3:38**
